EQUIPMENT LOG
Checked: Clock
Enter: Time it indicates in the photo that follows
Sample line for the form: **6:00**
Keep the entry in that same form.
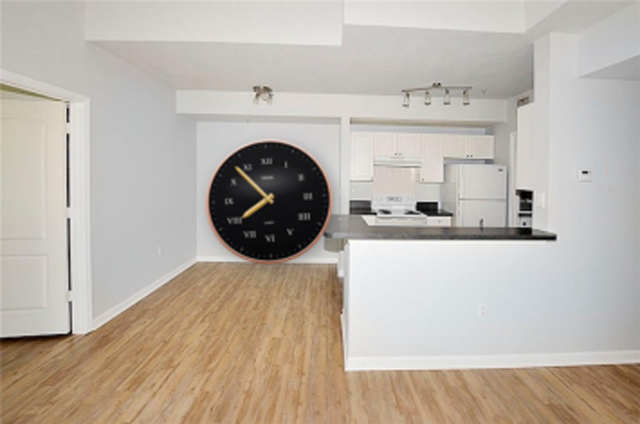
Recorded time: **7:53**
